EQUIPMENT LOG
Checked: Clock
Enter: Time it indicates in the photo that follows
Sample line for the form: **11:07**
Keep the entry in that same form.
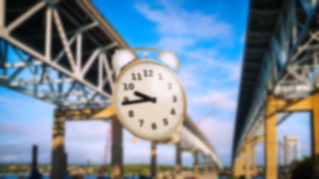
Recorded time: **9:44**
